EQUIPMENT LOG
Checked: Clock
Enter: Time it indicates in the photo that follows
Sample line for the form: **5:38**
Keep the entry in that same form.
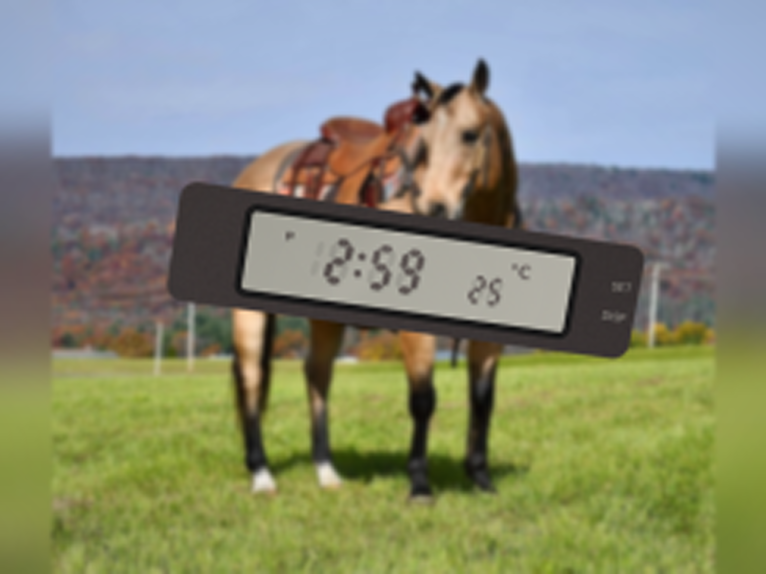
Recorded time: **2:59**
